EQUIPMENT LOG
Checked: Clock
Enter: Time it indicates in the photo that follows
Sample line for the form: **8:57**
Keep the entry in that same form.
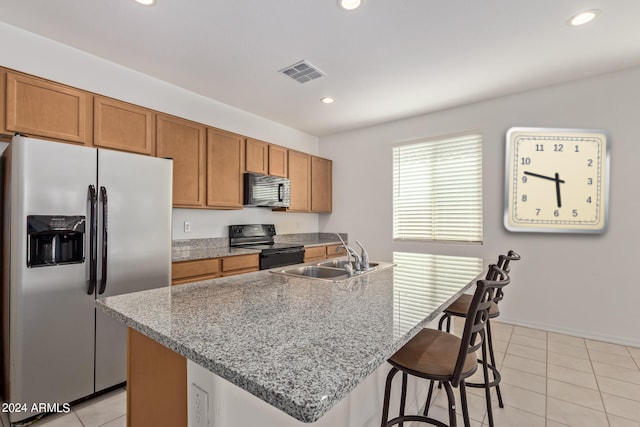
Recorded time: **5:47**
